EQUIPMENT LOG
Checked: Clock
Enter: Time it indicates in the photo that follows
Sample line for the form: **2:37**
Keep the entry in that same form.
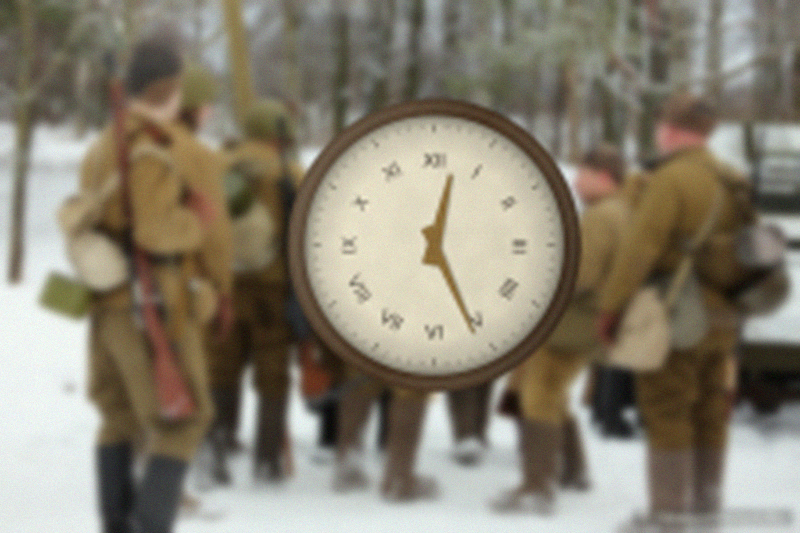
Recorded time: **12:26**
